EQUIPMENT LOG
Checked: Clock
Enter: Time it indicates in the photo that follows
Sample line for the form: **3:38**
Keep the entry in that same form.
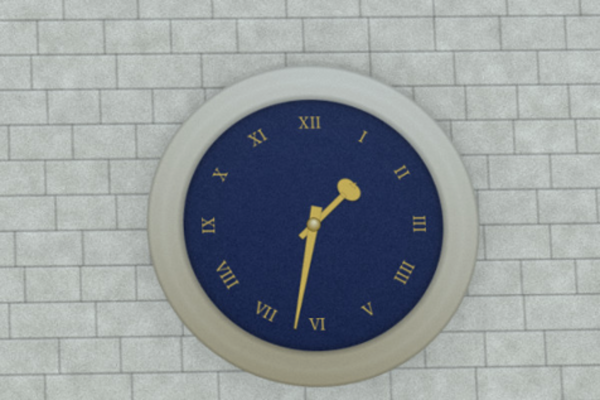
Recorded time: **1:32**
